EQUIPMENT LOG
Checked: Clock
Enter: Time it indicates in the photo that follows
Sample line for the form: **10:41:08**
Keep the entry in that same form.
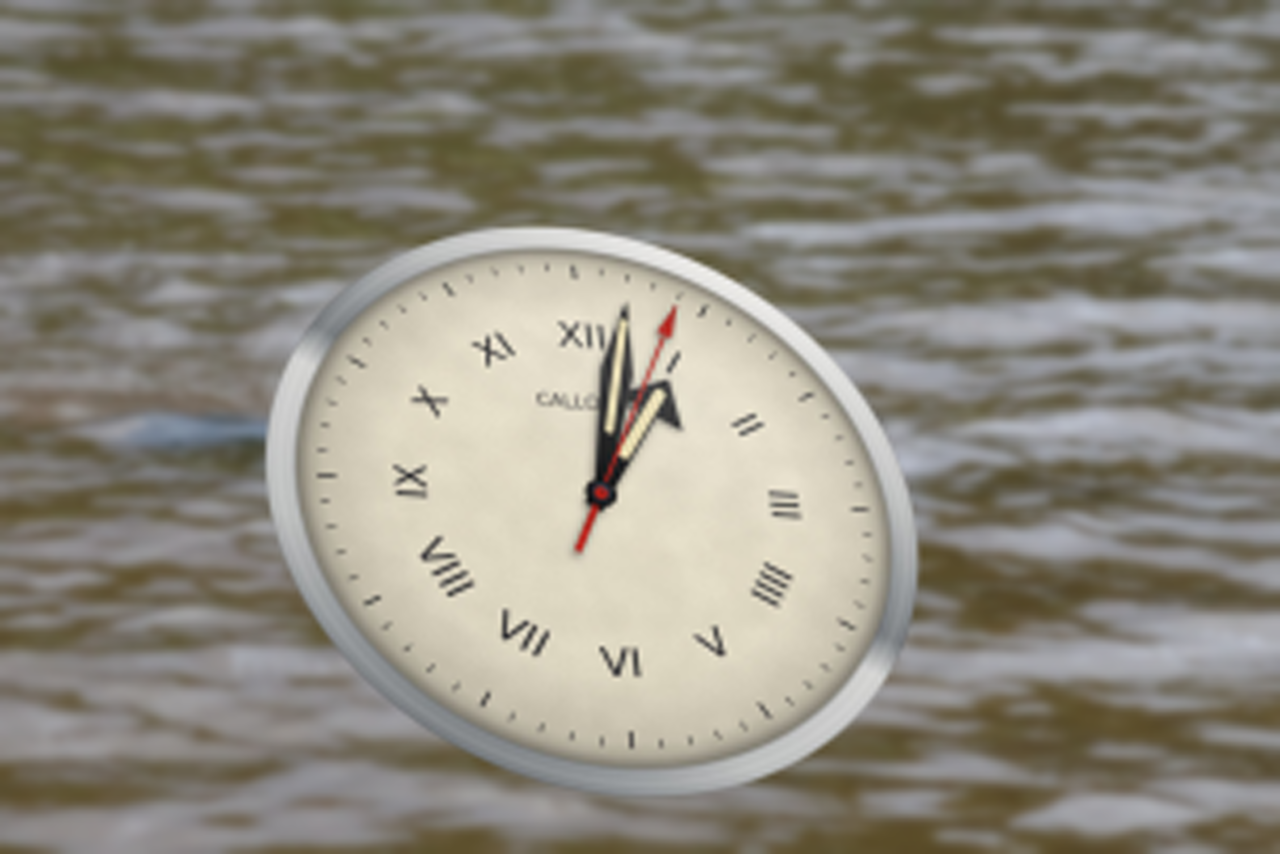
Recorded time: **1:02:04**
